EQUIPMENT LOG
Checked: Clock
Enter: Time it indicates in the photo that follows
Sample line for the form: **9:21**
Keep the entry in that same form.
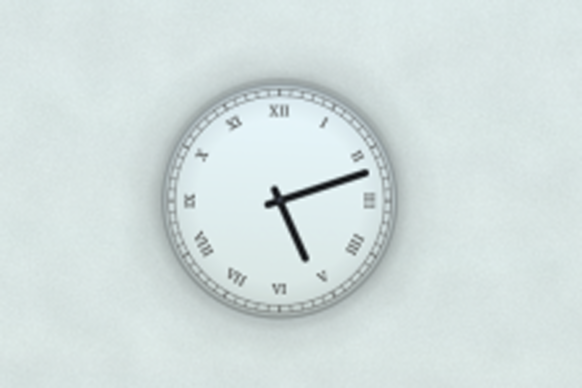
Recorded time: **5:12**
